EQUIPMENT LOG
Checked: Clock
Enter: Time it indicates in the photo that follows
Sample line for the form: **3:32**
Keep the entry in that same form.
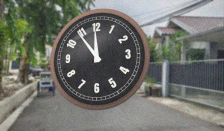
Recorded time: **11:54**
